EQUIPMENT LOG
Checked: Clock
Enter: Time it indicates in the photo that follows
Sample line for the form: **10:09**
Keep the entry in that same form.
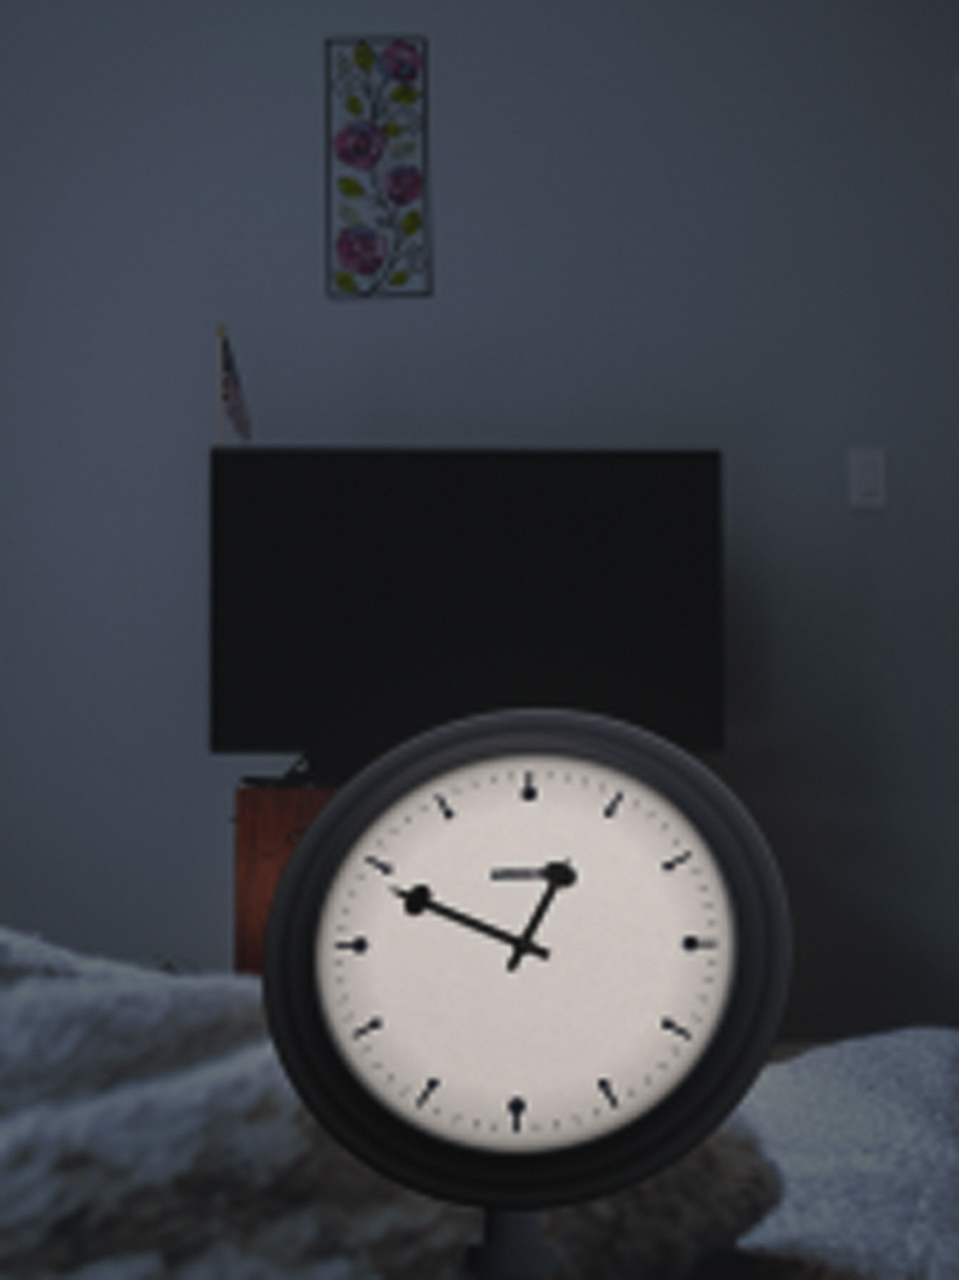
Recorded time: **12:49**
